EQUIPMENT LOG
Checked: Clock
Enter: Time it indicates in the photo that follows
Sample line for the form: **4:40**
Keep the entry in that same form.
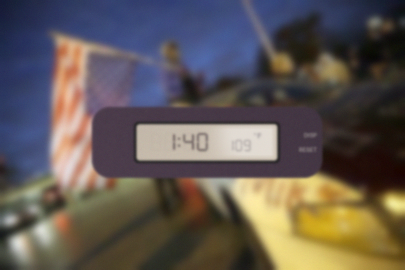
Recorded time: **1:40**
